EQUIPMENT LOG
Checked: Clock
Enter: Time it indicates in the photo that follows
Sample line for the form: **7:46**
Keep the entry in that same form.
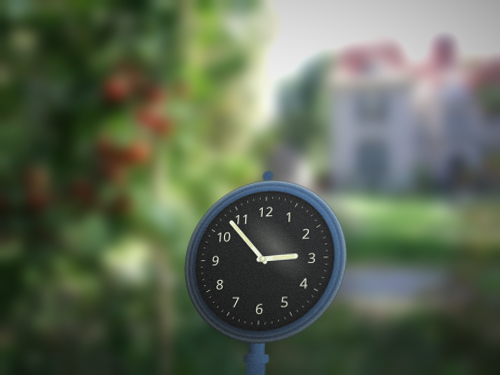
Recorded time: **2:53**
